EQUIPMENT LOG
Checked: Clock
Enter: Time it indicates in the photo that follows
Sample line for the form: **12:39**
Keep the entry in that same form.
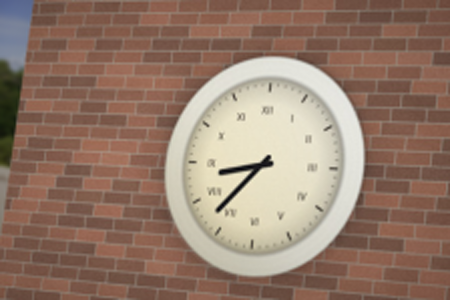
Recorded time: **8:37**
